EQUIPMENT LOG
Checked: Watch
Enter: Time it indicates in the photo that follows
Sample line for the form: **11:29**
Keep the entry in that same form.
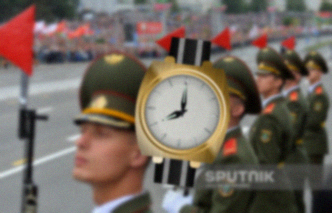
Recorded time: **8:00**
